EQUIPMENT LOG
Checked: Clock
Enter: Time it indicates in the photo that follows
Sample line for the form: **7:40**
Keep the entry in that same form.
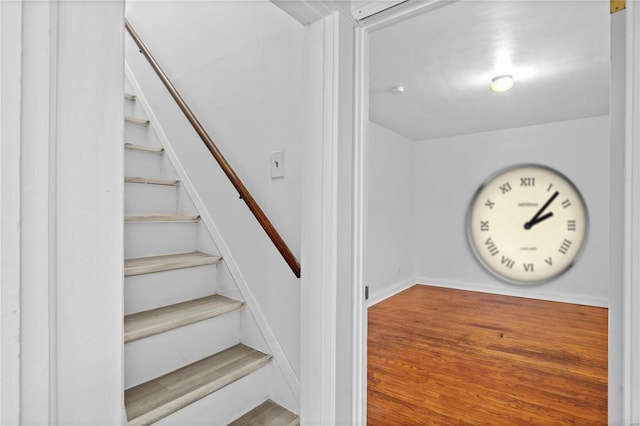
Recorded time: **2:07**
